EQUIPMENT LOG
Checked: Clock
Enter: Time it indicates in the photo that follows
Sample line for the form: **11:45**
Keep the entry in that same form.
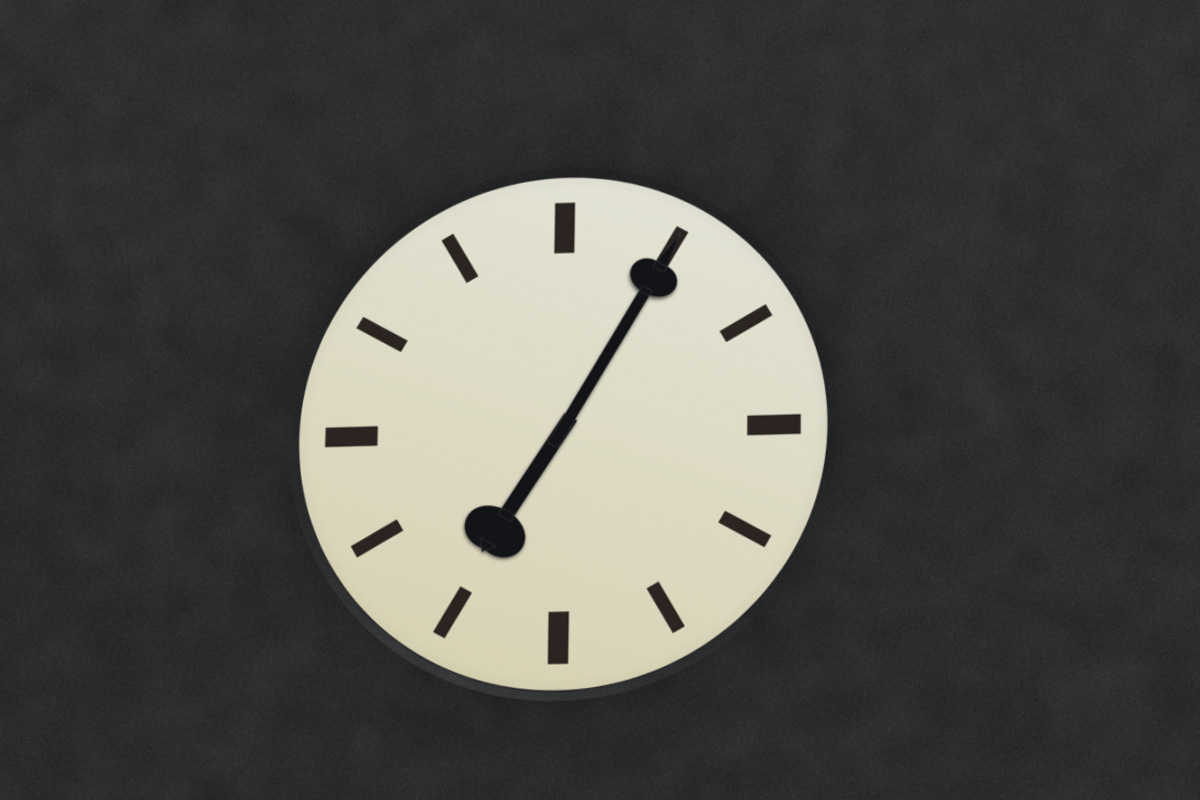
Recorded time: **7:05**
